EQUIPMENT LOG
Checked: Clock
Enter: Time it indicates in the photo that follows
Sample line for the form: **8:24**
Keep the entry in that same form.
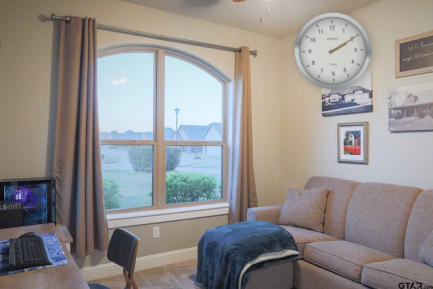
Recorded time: **2:10**
